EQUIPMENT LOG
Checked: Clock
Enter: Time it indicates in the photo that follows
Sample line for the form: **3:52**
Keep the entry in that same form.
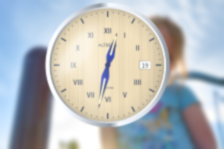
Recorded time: **12:32**
